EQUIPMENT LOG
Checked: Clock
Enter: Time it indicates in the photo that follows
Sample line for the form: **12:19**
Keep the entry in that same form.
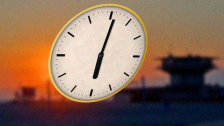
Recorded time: **6:01**
